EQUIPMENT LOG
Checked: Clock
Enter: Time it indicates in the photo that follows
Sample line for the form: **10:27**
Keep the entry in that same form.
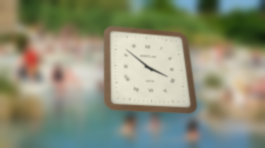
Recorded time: **3:52**
